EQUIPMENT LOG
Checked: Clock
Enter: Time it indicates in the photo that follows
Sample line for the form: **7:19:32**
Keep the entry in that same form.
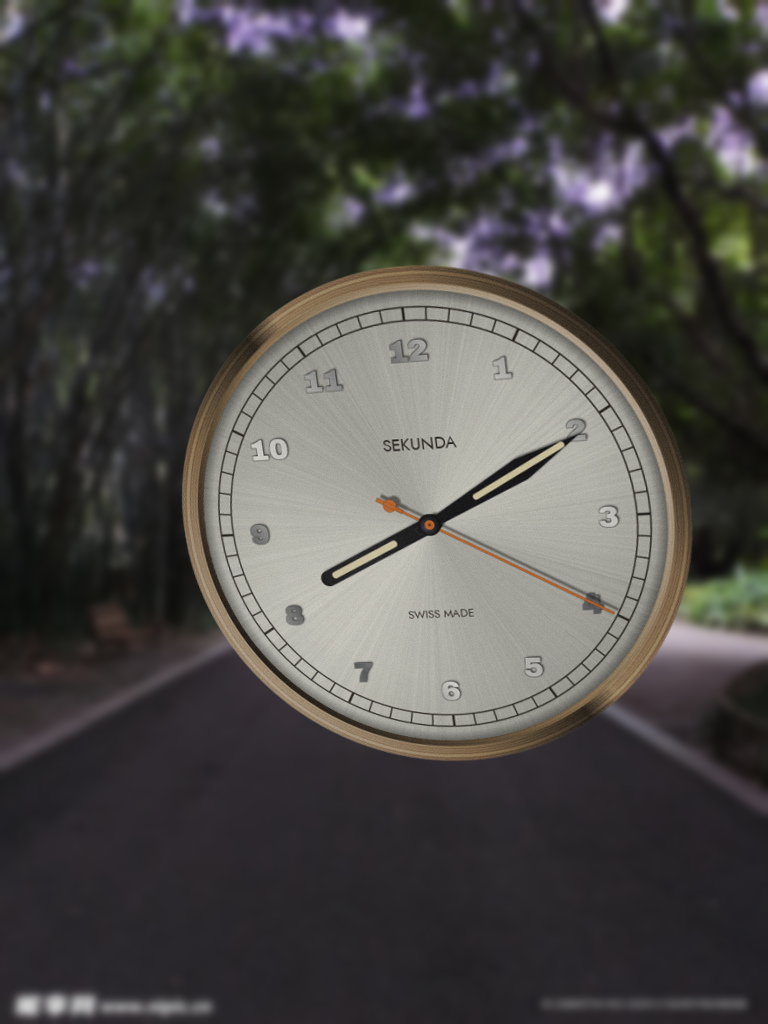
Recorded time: **8:10:20**
